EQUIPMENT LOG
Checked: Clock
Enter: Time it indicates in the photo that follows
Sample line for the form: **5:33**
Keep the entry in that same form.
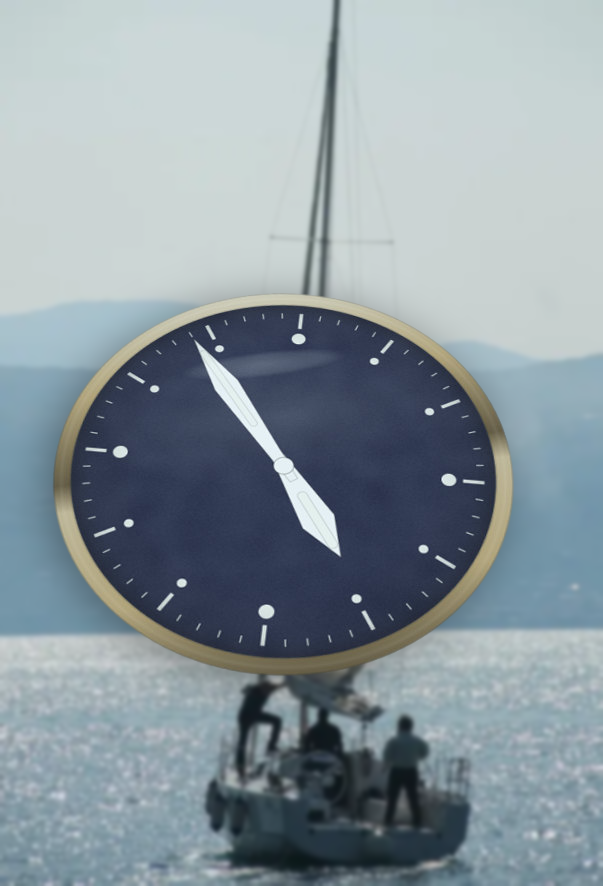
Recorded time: **4:54**
